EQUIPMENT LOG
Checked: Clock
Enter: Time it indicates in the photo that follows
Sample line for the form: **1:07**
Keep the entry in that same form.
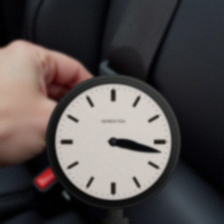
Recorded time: **3:17**
